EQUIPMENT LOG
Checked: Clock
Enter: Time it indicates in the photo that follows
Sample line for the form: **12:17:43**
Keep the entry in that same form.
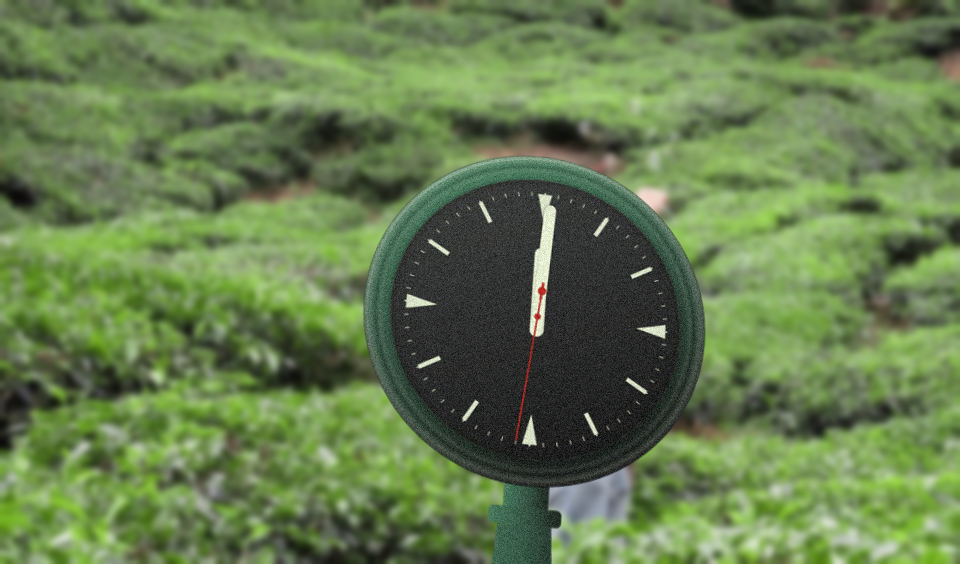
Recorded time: **12:00:31**
